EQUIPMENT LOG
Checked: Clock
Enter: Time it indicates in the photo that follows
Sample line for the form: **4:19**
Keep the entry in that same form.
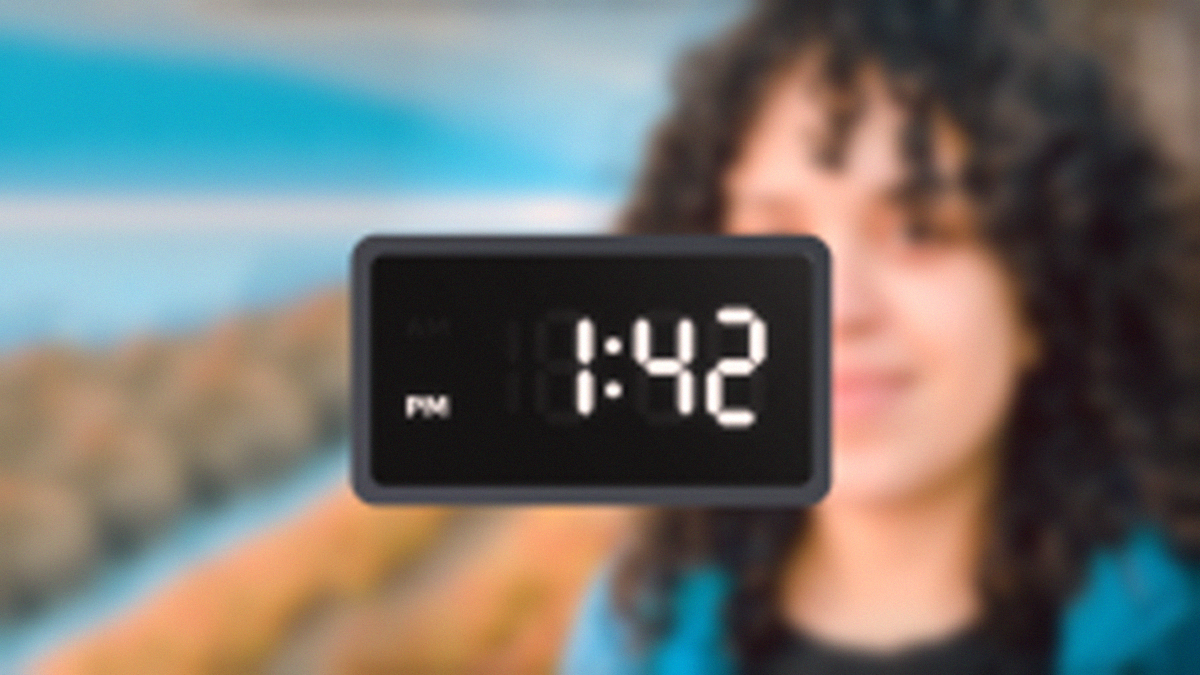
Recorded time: **1:42**
